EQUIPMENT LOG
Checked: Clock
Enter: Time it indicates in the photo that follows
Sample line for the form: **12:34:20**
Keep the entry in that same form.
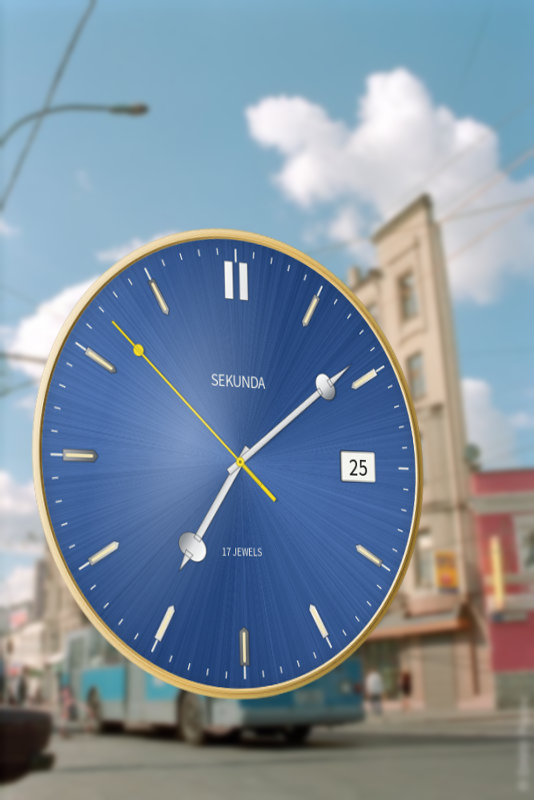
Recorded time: **7:08:52**
